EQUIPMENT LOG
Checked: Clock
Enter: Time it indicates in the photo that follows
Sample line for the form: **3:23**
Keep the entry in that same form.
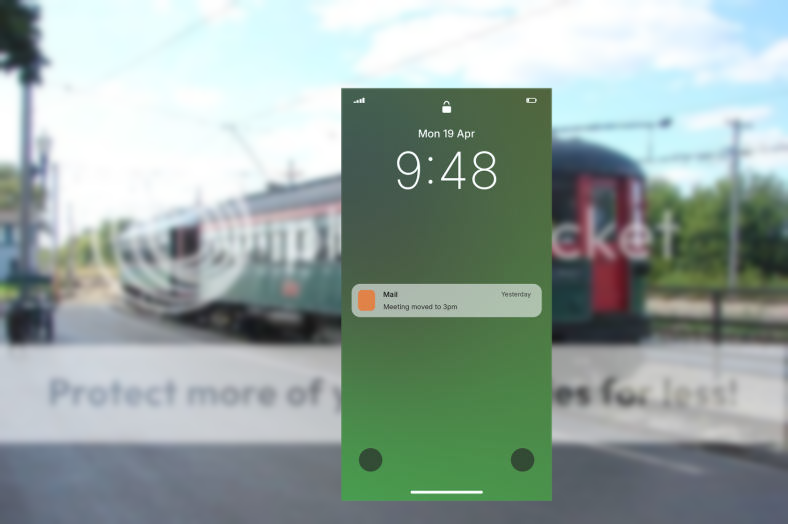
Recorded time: **9:48**
